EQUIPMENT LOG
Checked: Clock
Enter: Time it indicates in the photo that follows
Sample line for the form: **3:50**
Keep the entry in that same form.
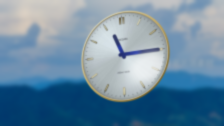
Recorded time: **11:15**
